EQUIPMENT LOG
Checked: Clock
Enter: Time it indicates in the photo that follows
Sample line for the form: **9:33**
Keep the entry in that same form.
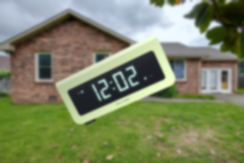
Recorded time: **12:02**
